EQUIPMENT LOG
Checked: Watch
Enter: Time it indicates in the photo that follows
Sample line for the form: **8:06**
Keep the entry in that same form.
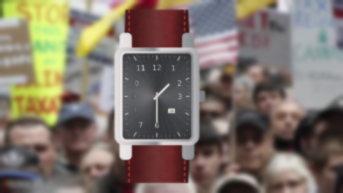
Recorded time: **1:30**
